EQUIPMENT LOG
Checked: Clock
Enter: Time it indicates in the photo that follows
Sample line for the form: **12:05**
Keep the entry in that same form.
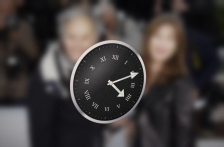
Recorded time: **4:11**
